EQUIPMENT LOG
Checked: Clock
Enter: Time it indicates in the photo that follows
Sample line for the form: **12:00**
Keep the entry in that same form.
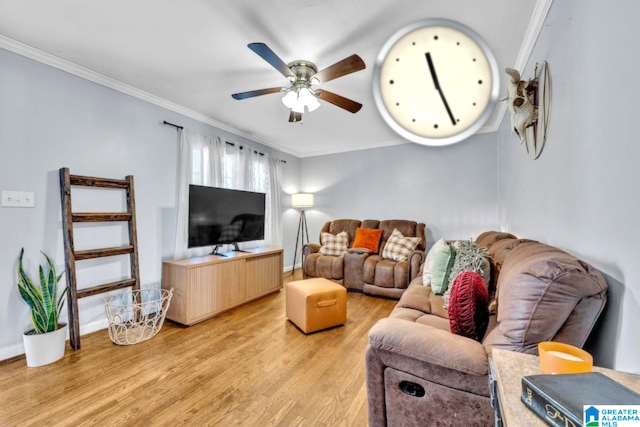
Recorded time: **11:26**
